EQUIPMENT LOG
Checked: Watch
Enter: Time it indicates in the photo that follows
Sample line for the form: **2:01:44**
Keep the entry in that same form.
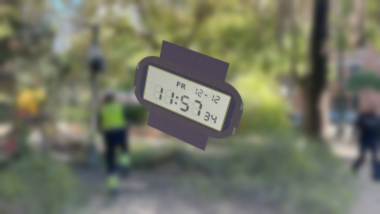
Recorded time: **11:57:34**
